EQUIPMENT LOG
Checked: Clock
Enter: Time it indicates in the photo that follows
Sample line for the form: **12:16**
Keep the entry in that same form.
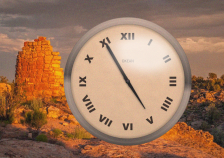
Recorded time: **4:55**
